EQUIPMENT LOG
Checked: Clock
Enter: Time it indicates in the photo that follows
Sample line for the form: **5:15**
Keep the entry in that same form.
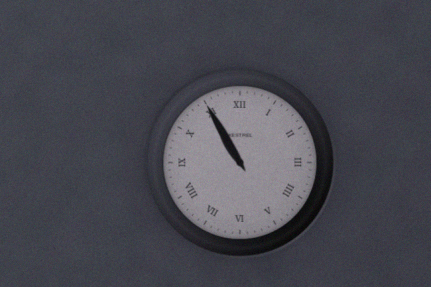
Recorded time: **10:55**
